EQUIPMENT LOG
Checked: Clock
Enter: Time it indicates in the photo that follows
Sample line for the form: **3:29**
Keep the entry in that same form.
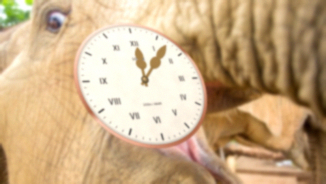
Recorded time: **12:07**
